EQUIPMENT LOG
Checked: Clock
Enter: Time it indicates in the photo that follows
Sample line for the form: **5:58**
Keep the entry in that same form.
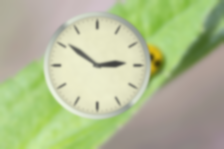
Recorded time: **2:51**
